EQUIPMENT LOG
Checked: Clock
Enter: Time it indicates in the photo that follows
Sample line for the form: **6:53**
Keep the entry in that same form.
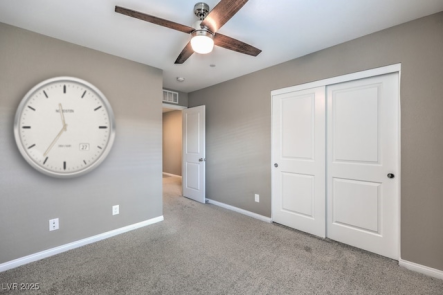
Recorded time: **11:36**
